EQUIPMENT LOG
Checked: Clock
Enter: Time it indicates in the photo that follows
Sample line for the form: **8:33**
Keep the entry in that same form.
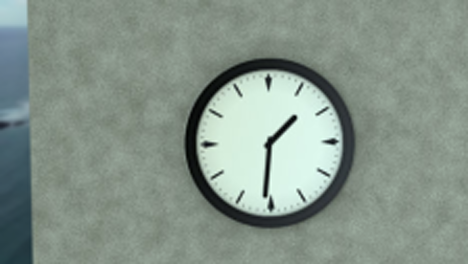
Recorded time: **1:31**
